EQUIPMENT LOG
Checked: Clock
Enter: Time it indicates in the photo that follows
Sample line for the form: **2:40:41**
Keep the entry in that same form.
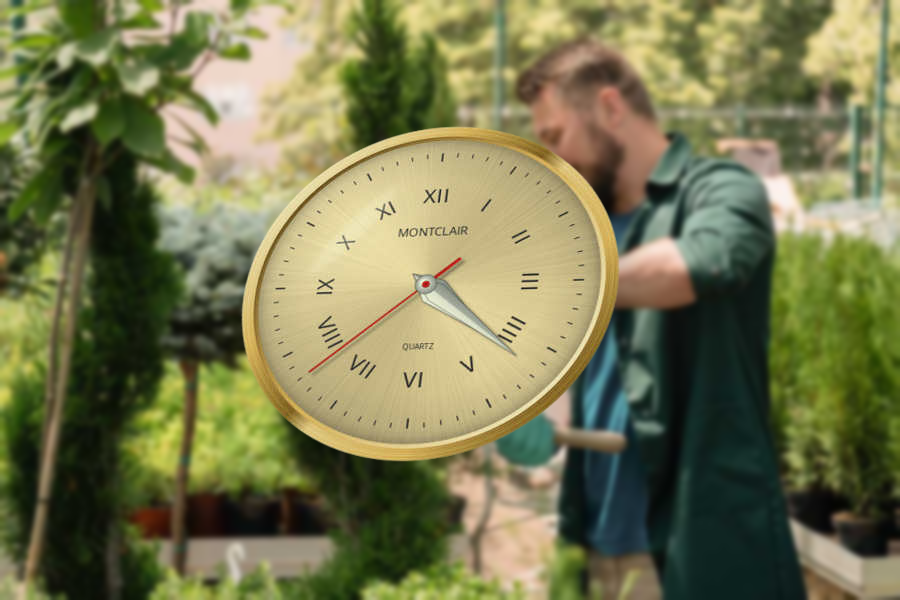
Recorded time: **4:21:38**
